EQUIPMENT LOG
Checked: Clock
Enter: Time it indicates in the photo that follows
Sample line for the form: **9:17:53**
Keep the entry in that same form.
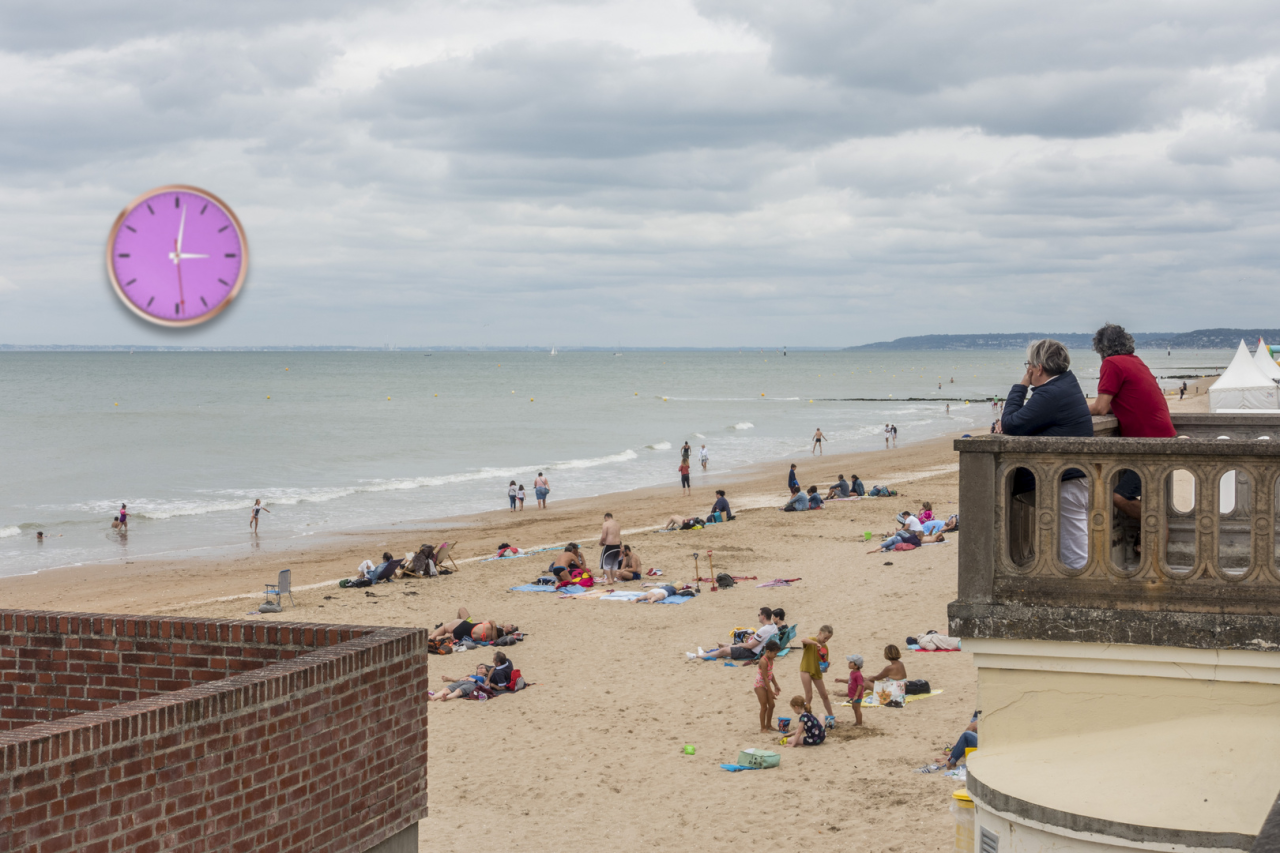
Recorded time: **3:01:29**
